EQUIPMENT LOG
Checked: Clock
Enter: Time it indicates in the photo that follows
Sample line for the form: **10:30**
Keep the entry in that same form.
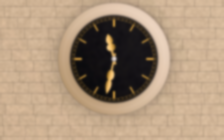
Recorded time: **11:32**
